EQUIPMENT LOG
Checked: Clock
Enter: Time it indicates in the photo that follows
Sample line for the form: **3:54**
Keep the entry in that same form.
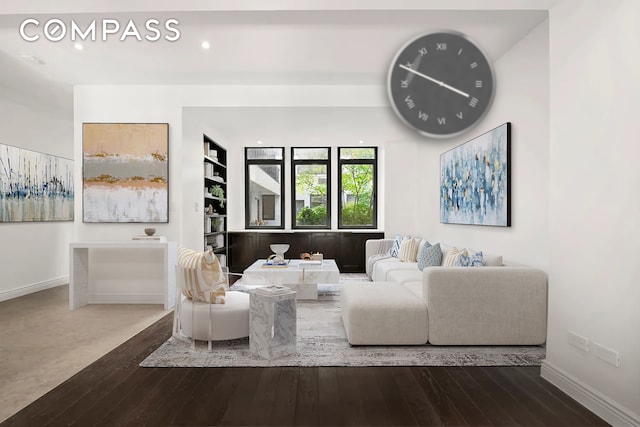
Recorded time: **3:49**
